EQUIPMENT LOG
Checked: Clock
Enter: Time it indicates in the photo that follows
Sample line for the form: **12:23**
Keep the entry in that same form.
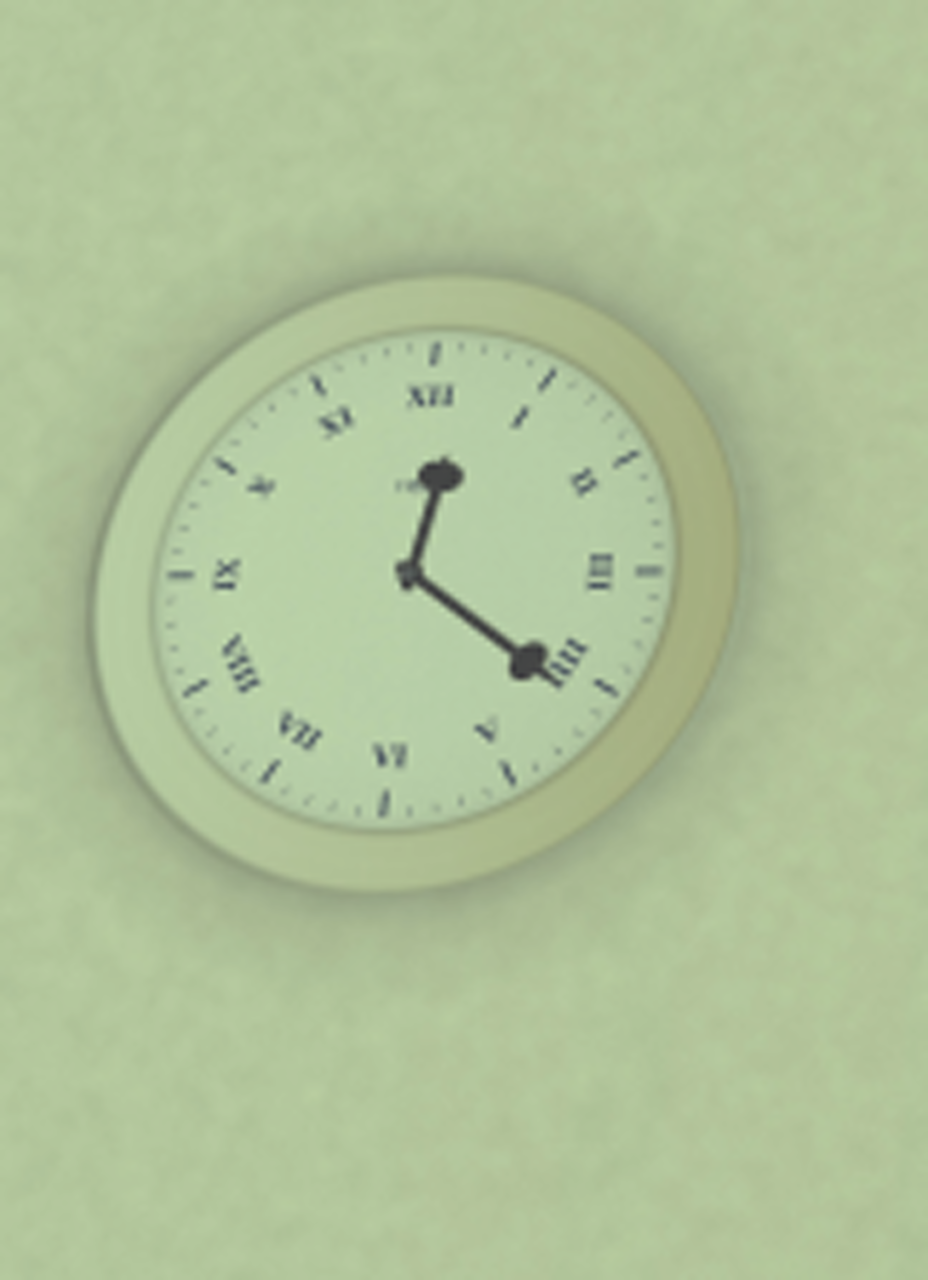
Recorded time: **12:21**
